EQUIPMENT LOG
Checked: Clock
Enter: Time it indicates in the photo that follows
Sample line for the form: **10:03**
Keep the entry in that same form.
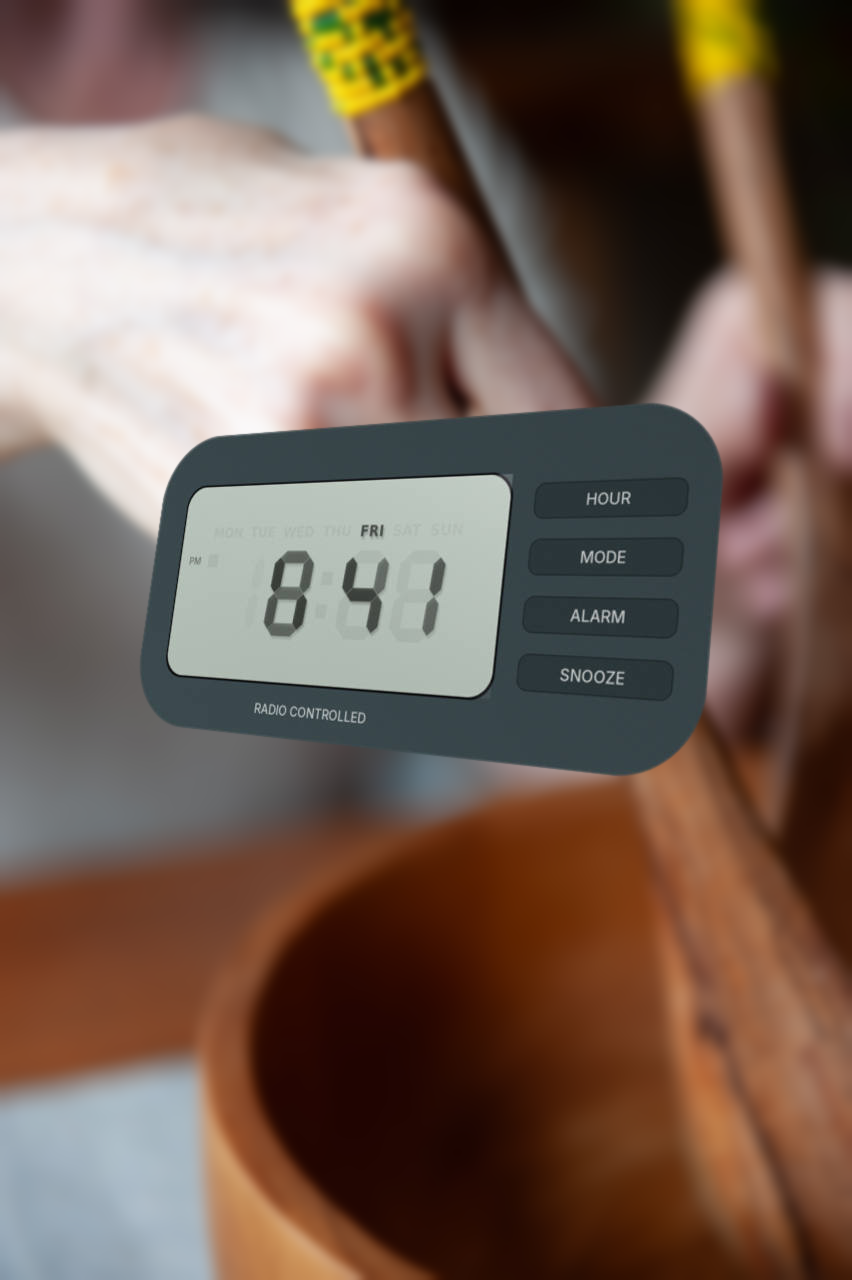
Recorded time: **8:41**
